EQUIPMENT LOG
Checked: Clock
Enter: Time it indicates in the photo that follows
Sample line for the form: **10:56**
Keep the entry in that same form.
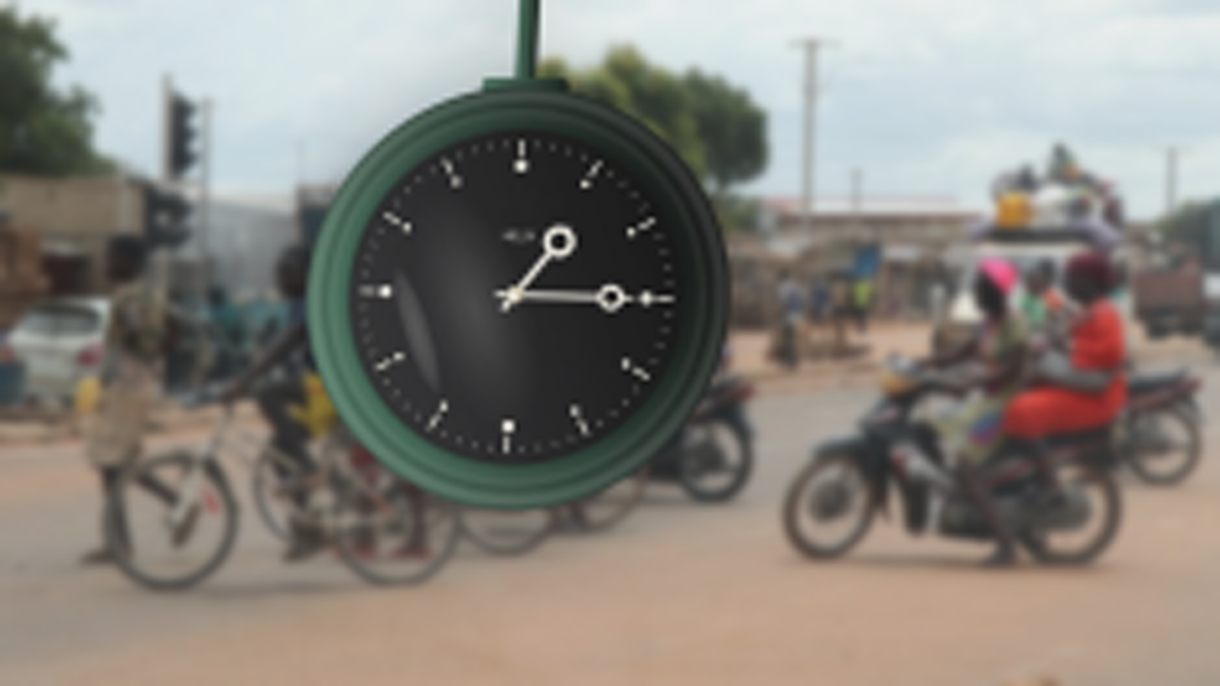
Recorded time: **1:15**
